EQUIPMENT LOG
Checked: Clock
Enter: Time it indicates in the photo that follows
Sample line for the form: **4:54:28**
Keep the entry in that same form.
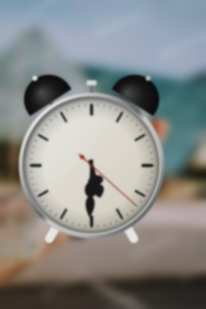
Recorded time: **5:30:22**
